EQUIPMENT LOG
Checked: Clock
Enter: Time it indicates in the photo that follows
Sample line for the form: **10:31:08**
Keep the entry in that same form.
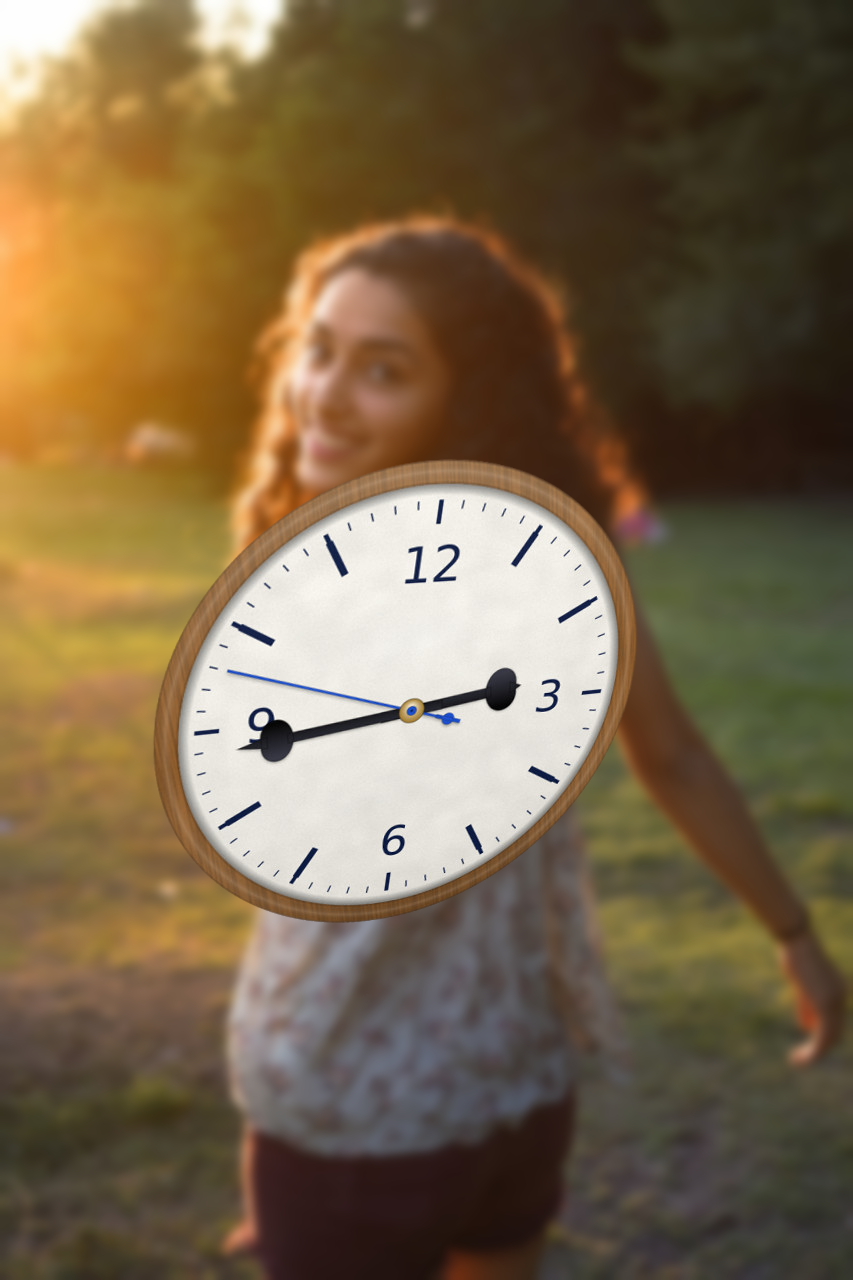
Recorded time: **2:43:48**
